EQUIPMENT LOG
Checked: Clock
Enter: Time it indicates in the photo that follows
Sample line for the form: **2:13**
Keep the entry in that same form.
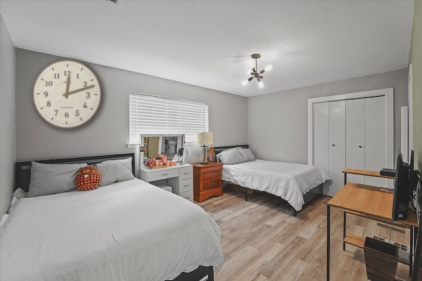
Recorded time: **12:12**
